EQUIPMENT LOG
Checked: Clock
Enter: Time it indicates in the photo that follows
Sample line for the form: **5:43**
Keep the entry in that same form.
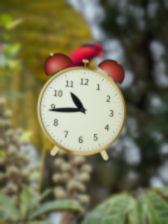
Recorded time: **10:44**
